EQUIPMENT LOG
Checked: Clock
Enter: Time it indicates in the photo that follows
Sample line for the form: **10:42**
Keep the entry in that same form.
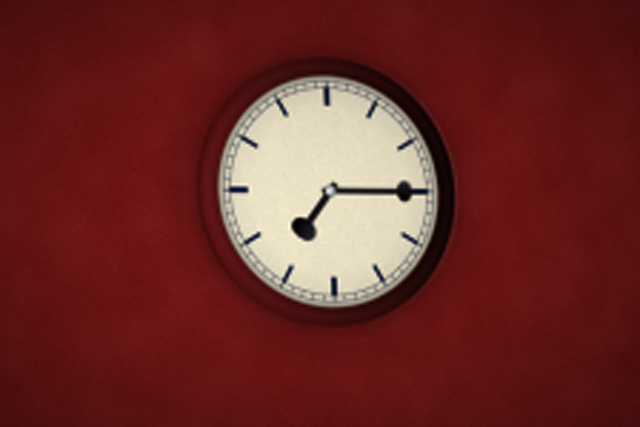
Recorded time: **7:15**
